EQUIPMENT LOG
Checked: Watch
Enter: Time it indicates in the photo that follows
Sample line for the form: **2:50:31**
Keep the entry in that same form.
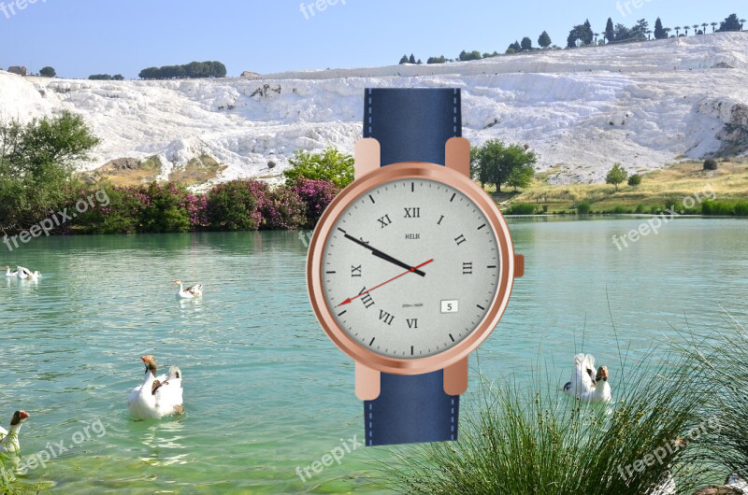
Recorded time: **9:49:41**
